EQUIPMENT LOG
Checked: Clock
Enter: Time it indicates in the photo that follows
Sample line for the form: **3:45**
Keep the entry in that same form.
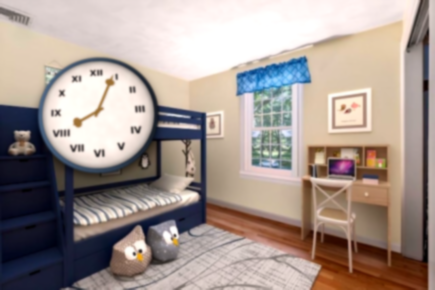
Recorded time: **8:04**
